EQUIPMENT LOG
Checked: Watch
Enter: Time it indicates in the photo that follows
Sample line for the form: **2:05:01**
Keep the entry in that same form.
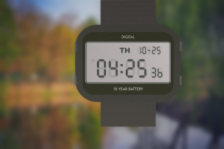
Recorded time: **4:25:36**
